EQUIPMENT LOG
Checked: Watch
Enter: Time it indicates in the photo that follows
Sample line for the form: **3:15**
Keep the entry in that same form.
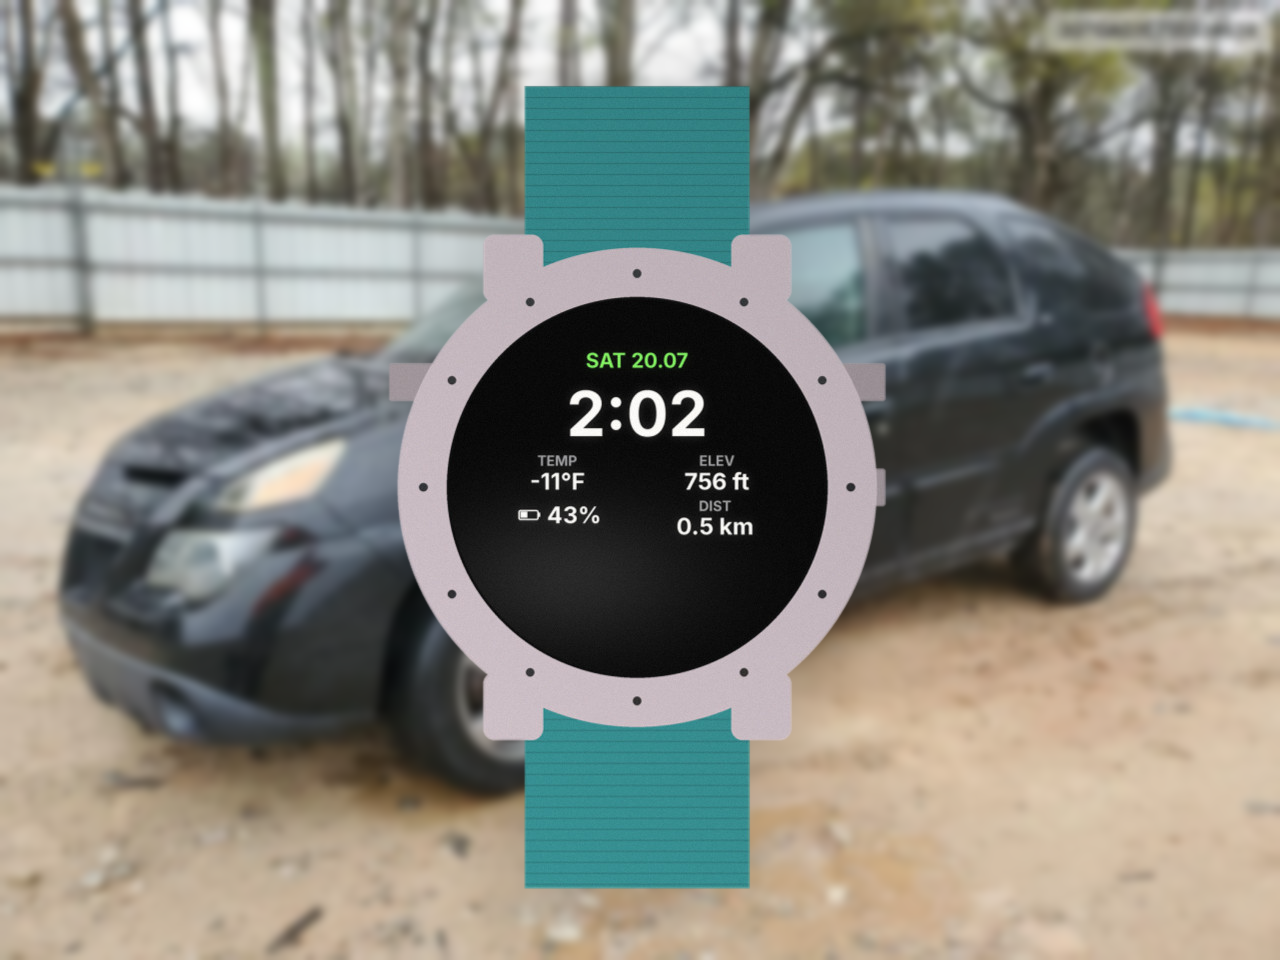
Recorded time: **2:02**
